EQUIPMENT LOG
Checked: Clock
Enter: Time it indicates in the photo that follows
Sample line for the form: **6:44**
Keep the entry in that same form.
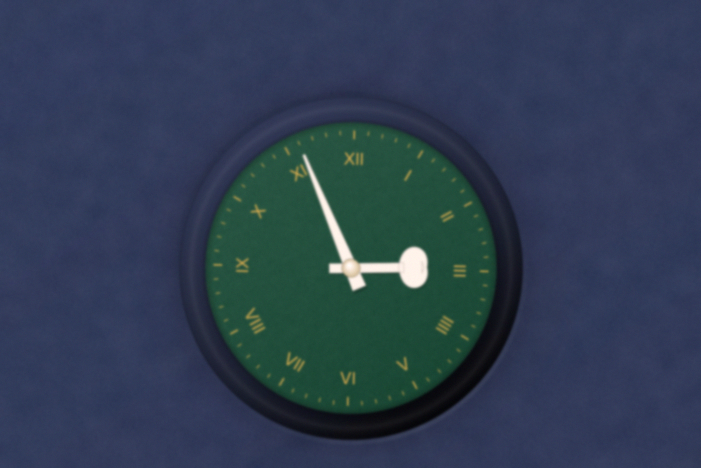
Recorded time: **2:56**
